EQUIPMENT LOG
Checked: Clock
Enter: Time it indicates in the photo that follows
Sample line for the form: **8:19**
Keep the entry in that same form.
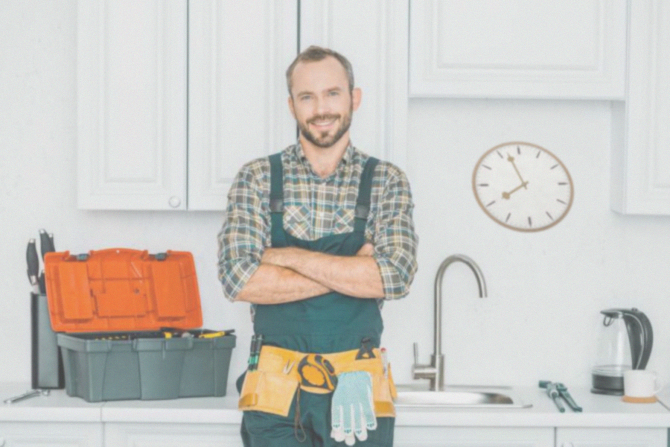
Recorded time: **7:57**
